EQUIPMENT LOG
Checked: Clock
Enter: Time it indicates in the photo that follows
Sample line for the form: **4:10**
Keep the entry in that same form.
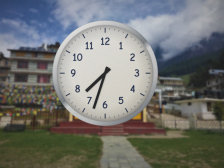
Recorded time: **7:33**
